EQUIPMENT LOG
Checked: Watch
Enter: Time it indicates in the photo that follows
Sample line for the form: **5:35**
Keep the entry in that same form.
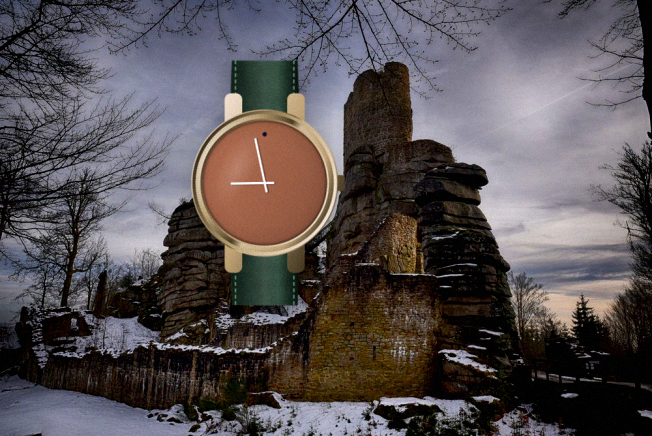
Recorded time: **8:58**
